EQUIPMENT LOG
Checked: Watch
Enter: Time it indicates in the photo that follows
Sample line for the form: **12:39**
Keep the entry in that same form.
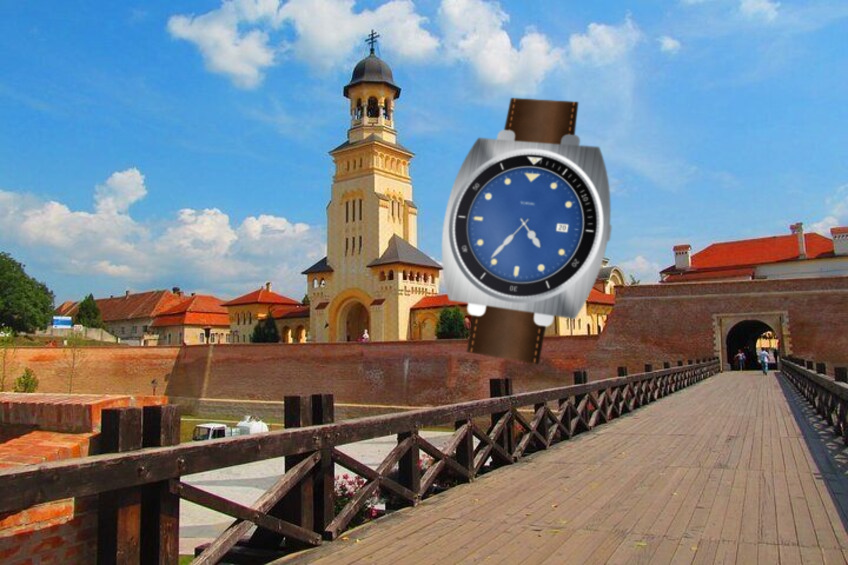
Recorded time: **4:36**
